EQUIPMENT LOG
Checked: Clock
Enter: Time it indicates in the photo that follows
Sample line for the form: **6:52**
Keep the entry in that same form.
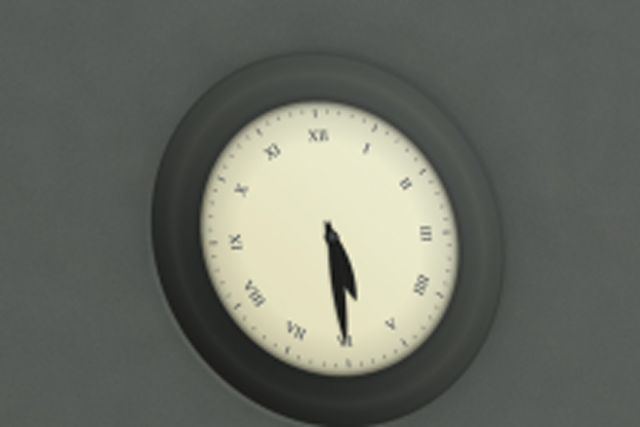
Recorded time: **5:30**
